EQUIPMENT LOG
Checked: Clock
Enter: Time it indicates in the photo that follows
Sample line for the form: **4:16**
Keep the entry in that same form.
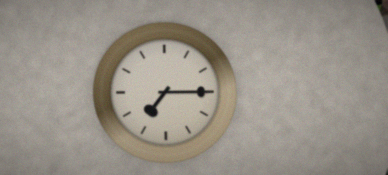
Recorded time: **7:15**
